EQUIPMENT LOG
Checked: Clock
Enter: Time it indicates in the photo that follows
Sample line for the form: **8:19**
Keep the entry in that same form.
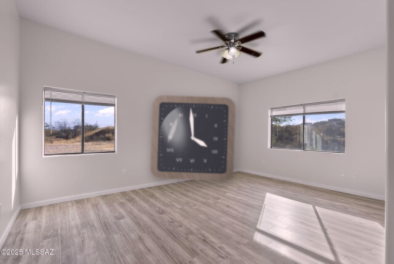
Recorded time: **3:59**
